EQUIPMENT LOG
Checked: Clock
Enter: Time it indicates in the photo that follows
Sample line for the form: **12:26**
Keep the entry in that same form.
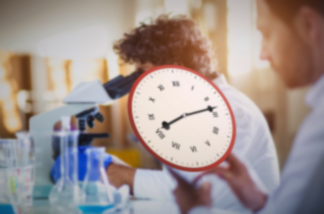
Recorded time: **8:13**
